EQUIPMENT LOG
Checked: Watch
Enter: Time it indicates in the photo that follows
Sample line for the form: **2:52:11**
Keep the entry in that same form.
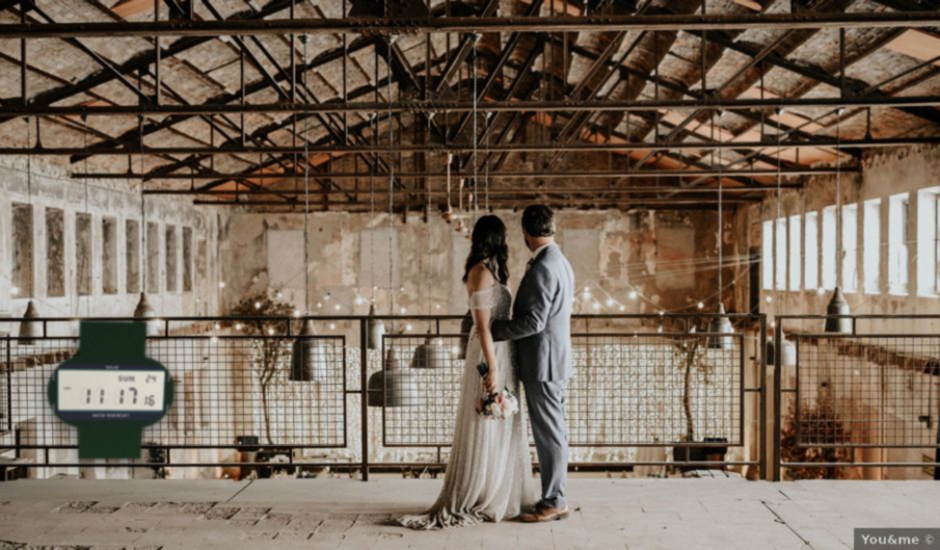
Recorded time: **11:17:16**
